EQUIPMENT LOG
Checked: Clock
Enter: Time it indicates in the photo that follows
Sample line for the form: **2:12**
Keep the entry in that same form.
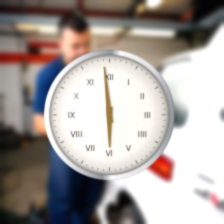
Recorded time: **5:59**
